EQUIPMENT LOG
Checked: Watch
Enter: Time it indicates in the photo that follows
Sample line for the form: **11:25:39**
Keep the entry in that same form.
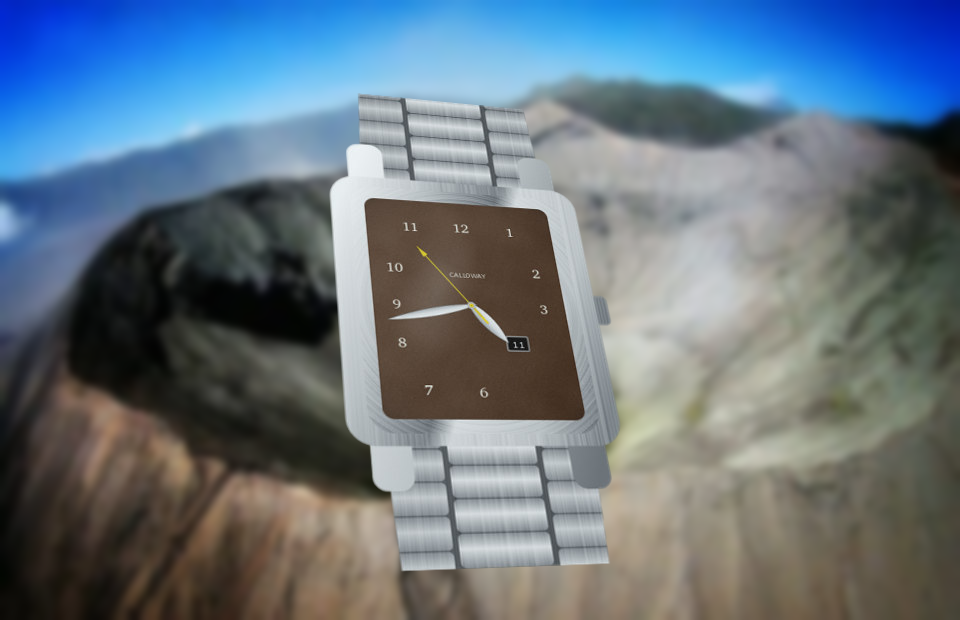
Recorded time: **4:42:54**
